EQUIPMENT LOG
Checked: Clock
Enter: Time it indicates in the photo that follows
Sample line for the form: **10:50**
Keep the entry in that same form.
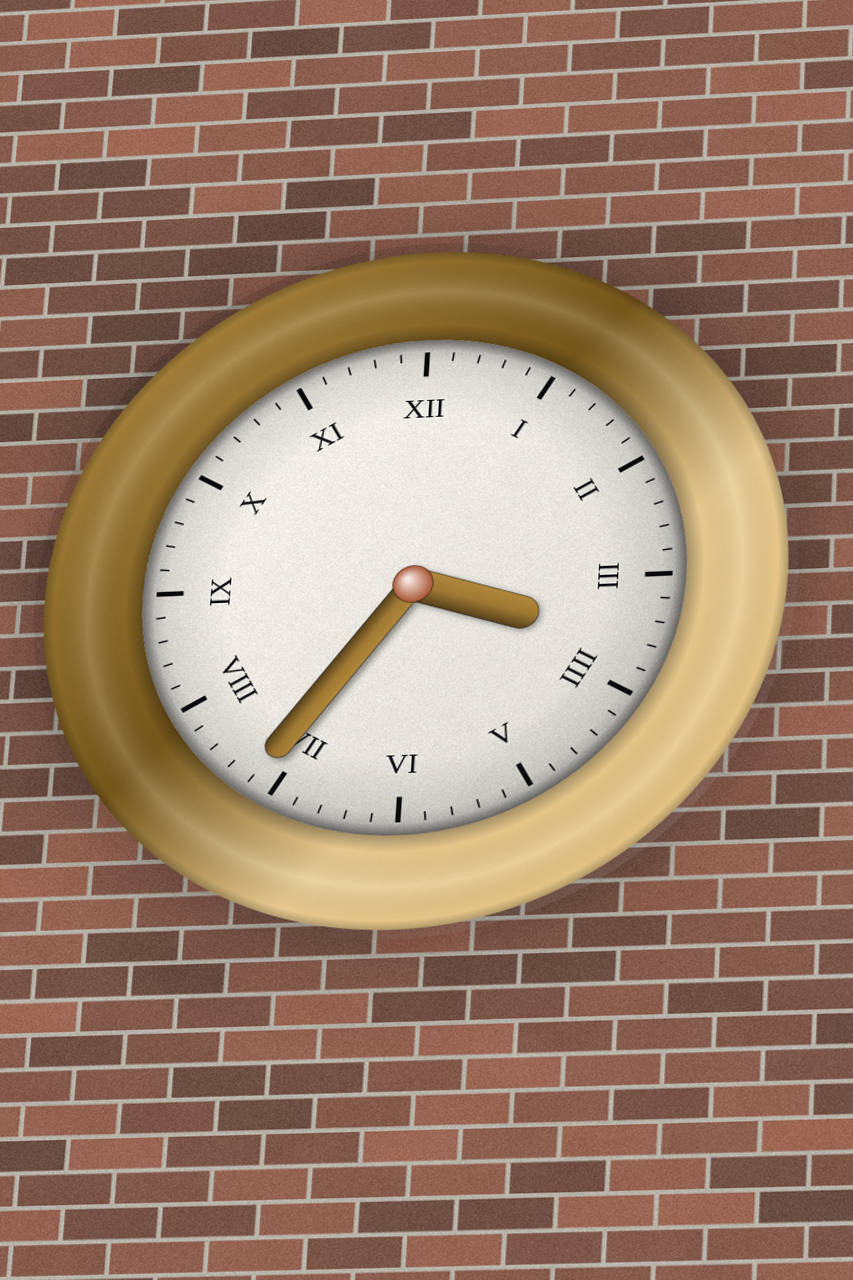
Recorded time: **3:36**
